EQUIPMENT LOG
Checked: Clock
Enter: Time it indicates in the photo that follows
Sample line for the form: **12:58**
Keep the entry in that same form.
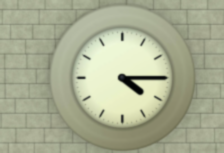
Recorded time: **4:15**
